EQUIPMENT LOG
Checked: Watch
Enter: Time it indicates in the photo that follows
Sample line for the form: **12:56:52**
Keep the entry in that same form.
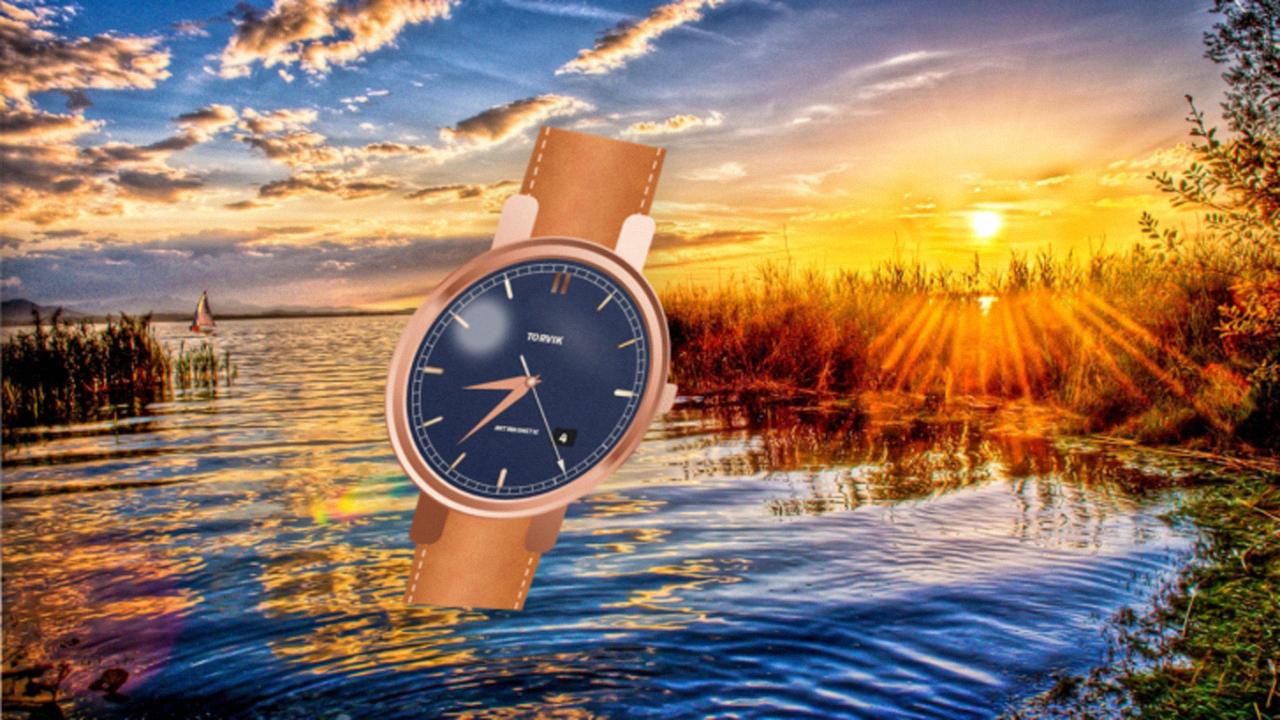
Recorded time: **8:36:24**
